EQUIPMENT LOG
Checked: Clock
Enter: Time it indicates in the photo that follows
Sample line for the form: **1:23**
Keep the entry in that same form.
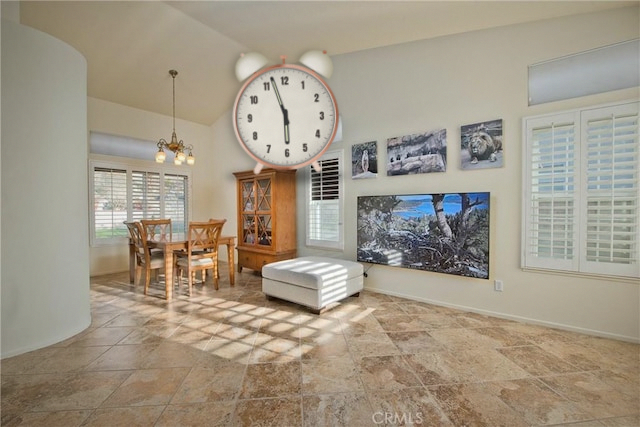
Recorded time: **5:57**
